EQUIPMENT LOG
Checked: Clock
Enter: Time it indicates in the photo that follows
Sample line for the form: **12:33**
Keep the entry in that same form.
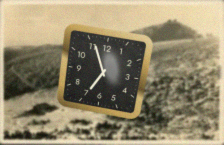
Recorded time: **6:56**
